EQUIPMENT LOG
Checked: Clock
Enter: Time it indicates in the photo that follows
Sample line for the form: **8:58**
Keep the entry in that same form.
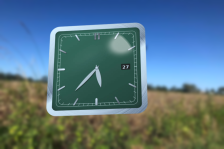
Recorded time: **5:37**
